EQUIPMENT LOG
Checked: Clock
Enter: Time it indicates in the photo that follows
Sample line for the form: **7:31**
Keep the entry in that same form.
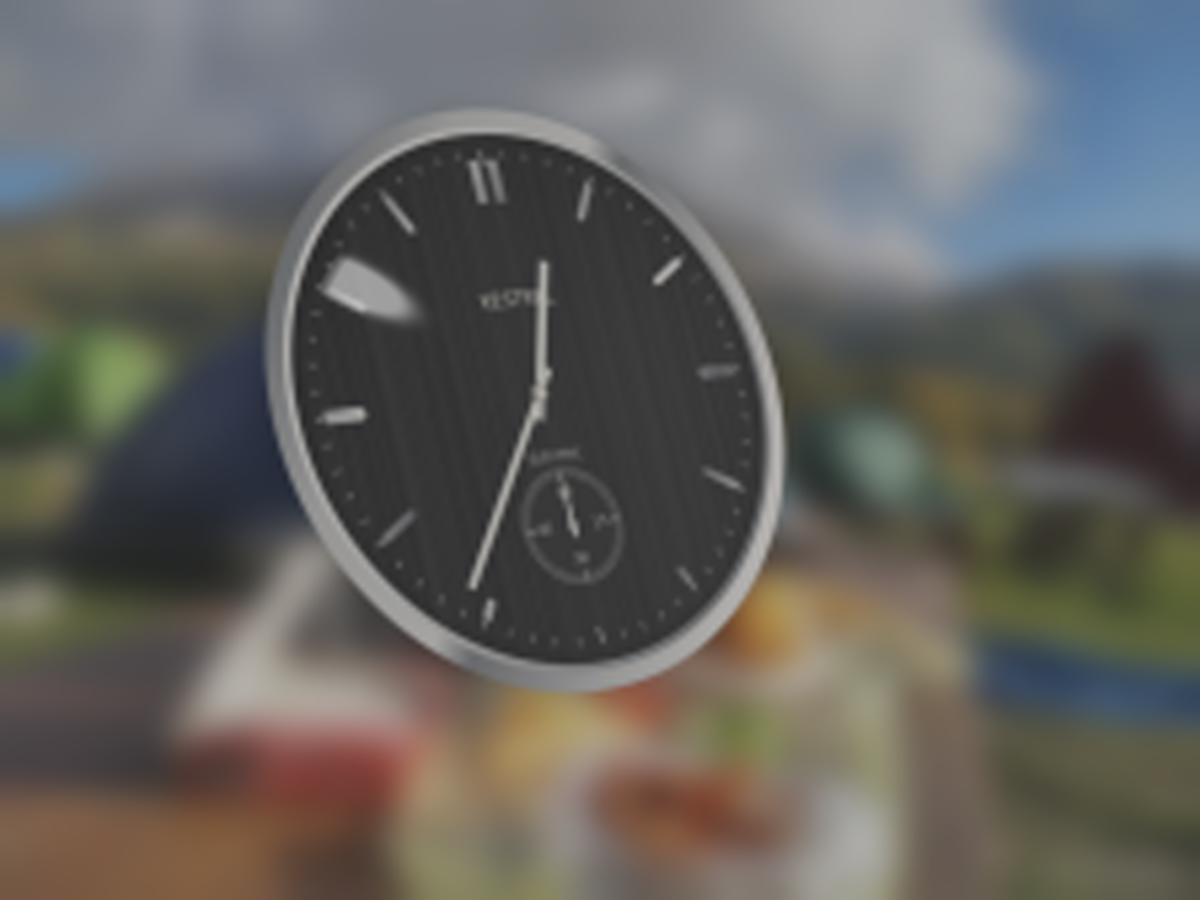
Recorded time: **12:36**
